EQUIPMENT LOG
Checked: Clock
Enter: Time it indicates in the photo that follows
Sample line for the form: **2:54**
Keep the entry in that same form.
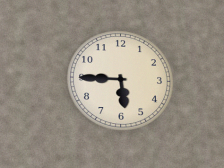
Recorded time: **5:45**
